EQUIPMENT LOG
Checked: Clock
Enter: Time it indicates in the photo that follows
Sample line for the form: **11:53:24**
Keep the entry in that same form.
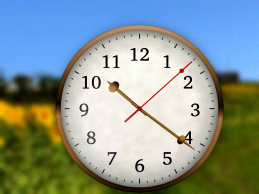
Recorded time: **10:21:08**
